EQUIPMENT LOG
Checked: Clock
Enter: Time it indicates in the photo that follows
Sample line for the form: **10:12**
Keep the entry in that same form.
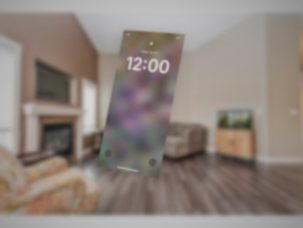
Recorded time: **12:00**
